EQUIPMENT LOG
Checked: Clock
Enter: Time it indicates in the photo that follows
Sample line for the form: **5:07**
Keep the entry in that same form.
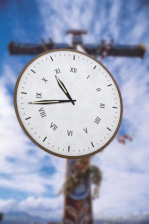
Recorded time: **10:43**
